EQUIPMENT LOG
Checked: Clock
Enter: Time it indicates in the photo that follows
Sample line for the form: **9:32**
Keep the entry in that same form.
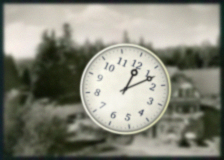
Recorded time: **12:07**
